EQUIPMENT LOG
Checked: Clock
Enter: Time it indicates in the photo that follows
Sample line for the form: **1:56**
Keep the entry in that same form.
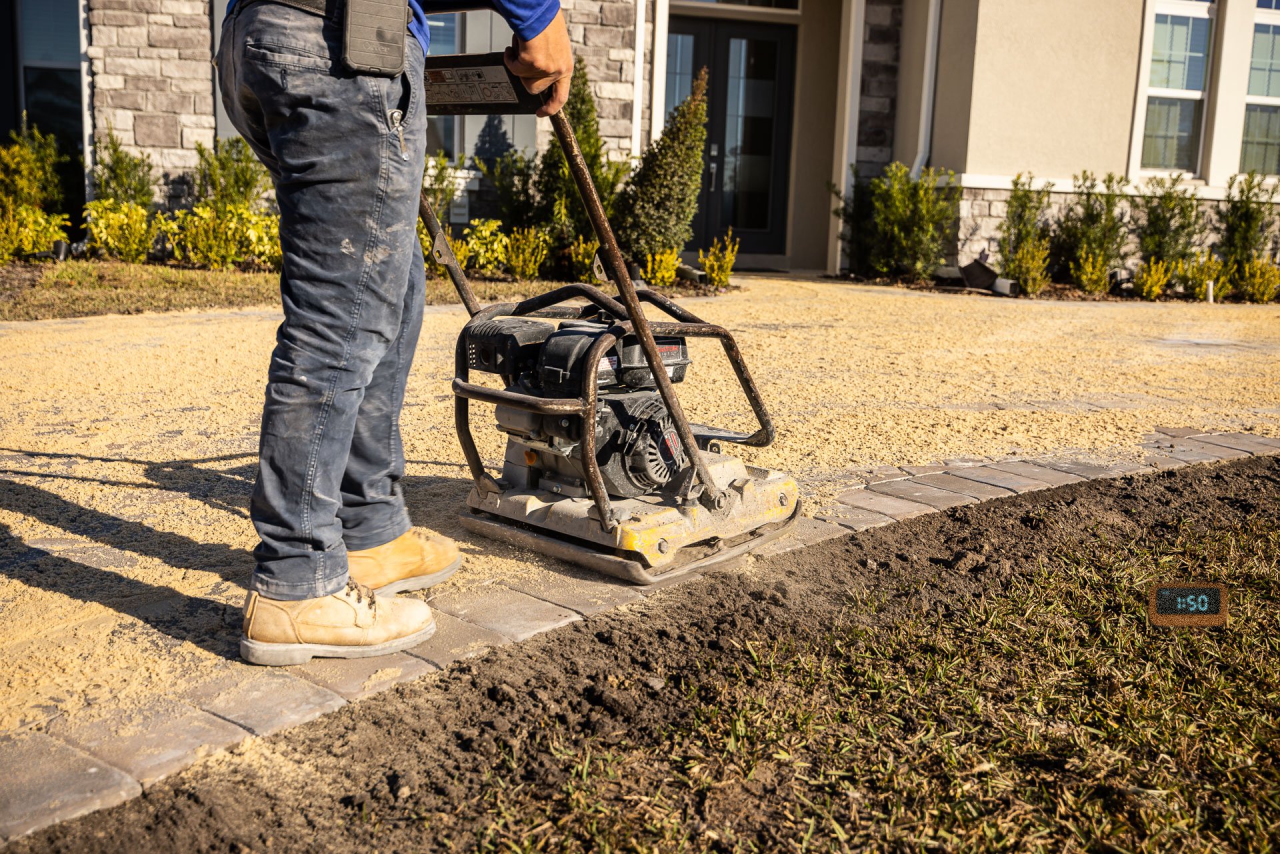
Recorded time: **1:50**
